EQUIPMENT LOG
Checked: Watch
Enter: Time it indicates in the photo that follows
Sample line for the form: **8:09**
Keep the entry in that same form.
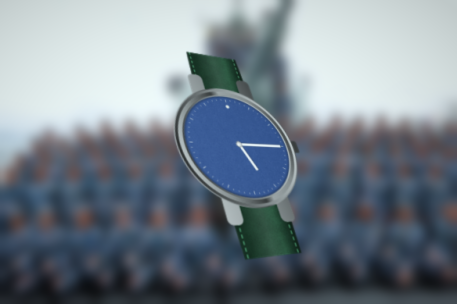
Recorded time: **5:15**
